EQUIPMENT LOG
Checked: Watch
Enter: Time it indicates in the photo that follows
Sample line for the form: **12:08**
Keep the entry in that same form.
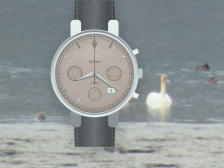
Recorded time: **8:21**
